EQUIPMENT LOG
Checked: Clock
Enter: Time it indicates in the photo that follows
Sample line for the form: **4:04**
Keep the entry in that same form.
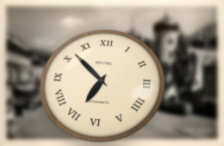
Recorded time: **6:52**
